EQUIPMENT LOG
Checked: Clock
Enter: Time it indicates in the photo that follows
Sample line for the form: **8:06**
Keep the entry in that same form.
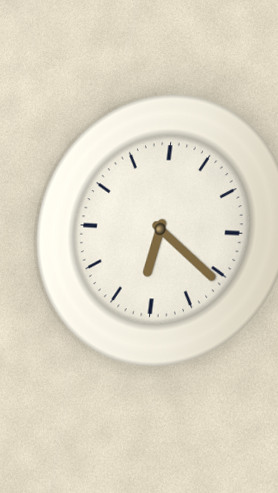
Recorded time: **6:21**
